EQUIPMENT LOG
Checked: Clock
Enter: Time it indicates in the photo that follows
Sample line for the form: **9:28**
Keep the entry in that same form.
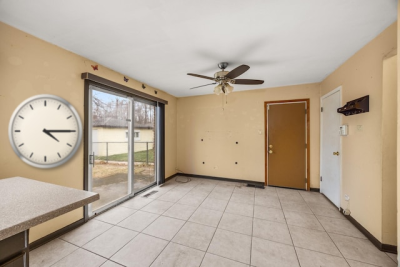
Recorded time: **4:15**
